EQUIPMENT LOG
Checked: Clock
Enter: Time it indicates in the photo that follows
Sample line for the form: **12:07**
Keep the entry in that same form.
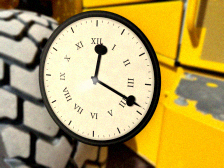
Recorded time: **12:19**
